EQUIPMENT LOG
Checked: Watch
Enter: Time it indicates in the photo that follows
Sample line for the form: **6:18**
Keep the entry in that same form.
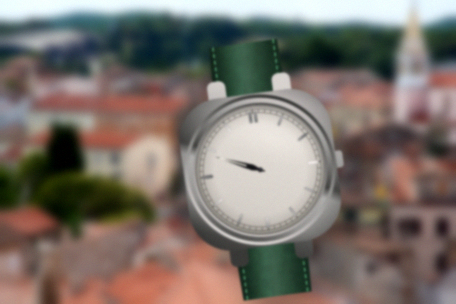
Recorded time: **9:49**
